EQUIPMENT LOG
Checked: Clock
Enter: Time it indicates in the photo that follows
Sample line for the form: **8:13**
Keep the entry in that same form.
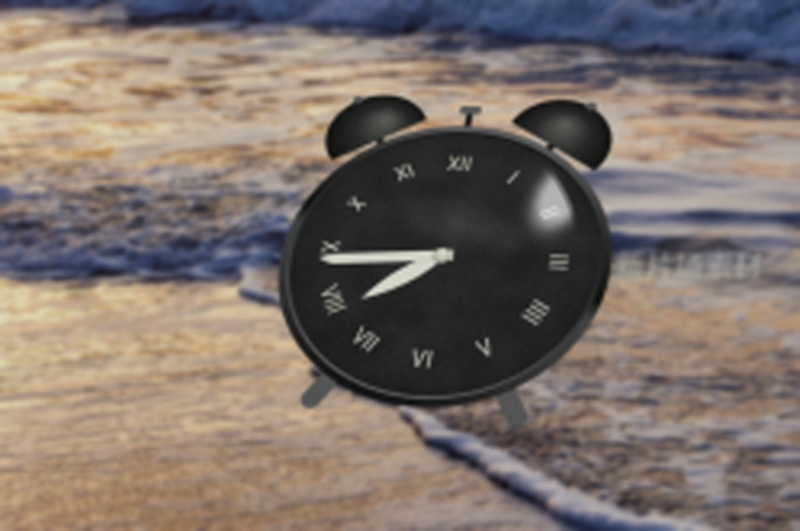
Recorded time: **7:44**
